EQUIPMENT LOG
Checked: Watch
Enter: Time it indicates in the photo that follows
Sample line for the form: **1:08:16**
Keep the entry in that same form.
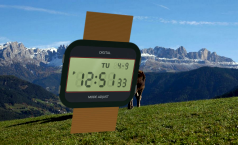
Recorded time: **12:51:33**
